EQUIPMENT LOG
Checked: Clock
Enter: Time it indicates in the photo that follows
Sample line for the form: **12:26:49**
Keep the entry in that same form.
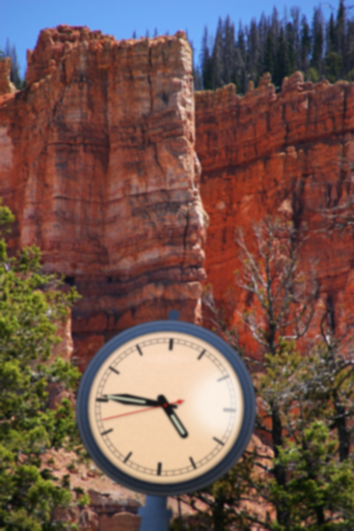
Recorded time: **4:45:42**
